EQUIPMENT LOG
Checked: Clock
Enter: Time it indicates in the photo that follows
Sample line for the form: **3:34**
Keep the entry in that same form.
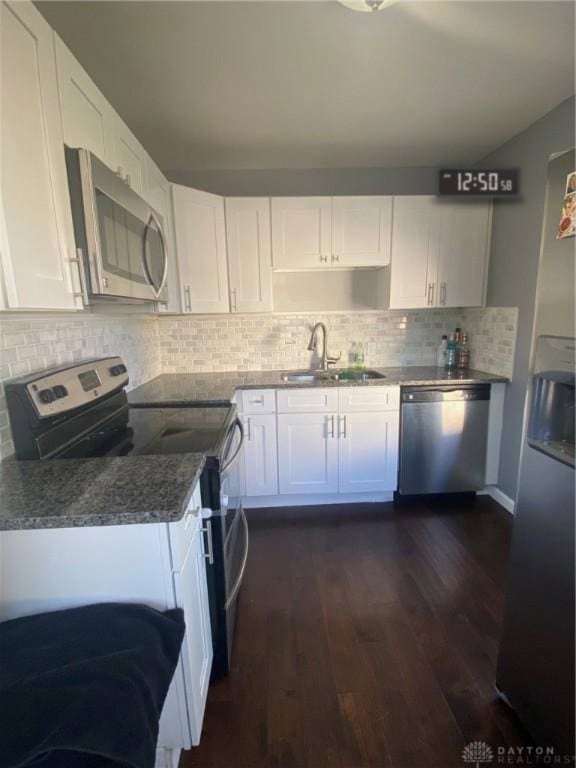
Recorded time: **12:50**
